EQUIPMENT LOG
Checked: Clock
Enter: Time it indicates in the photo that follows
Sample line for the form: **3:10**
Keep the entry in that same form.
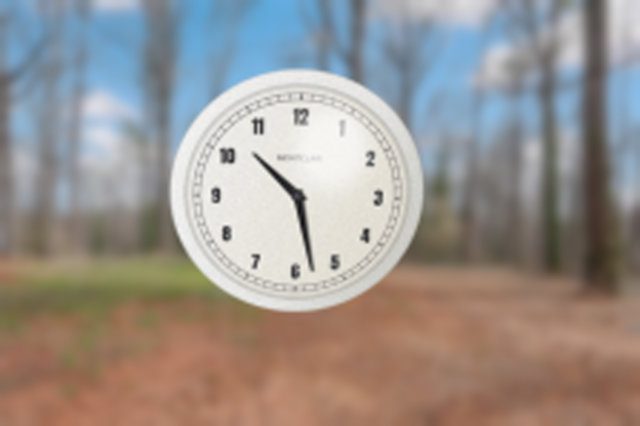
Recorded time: **10:28**
